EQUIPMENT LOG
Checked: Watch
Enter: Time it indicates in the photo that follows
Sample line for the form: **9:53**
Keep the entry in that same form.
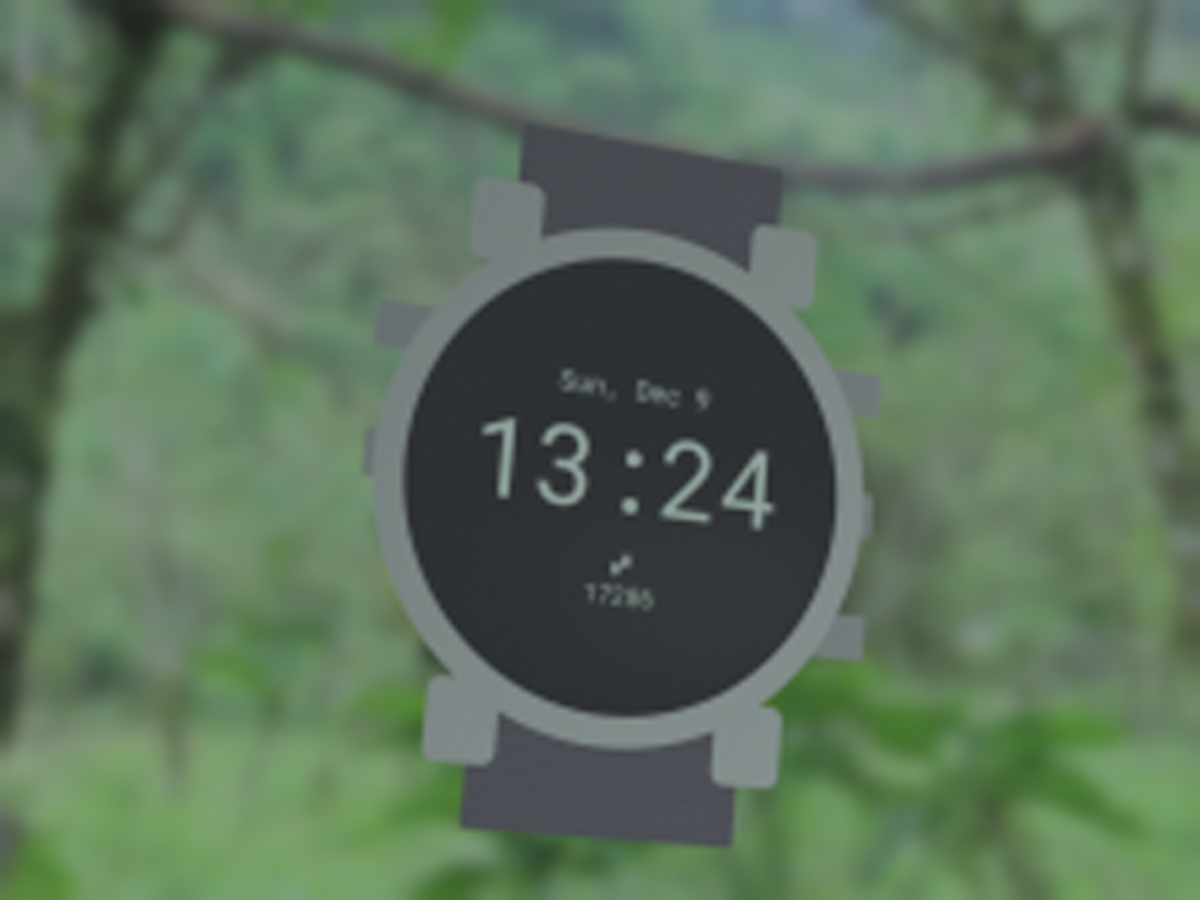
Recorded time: **13:24**
